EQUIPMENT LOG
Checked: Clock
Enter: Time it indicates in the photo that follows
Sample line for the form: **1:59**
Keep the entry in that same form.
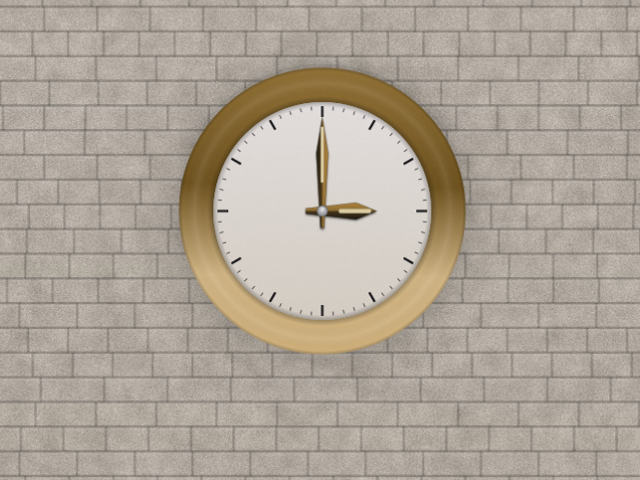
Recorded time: **3:00**
